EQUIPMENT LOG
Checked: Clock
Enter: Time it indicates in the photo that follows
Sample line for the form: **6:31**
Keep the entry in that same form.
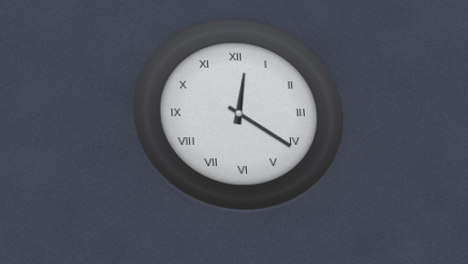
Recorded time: **12:21**
